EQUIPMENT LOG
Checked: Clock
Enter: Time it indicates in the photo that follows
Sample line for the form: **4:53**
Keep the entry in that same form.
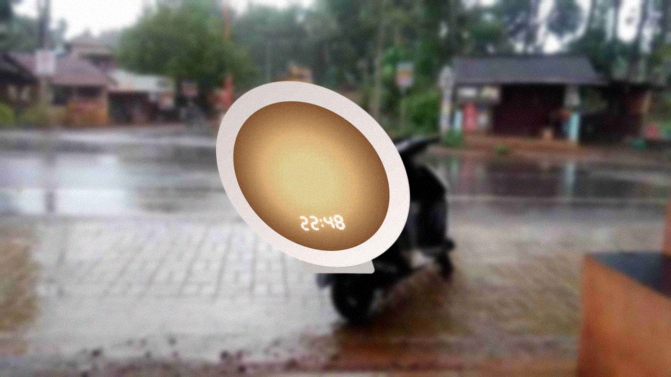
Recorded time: **22:48**
